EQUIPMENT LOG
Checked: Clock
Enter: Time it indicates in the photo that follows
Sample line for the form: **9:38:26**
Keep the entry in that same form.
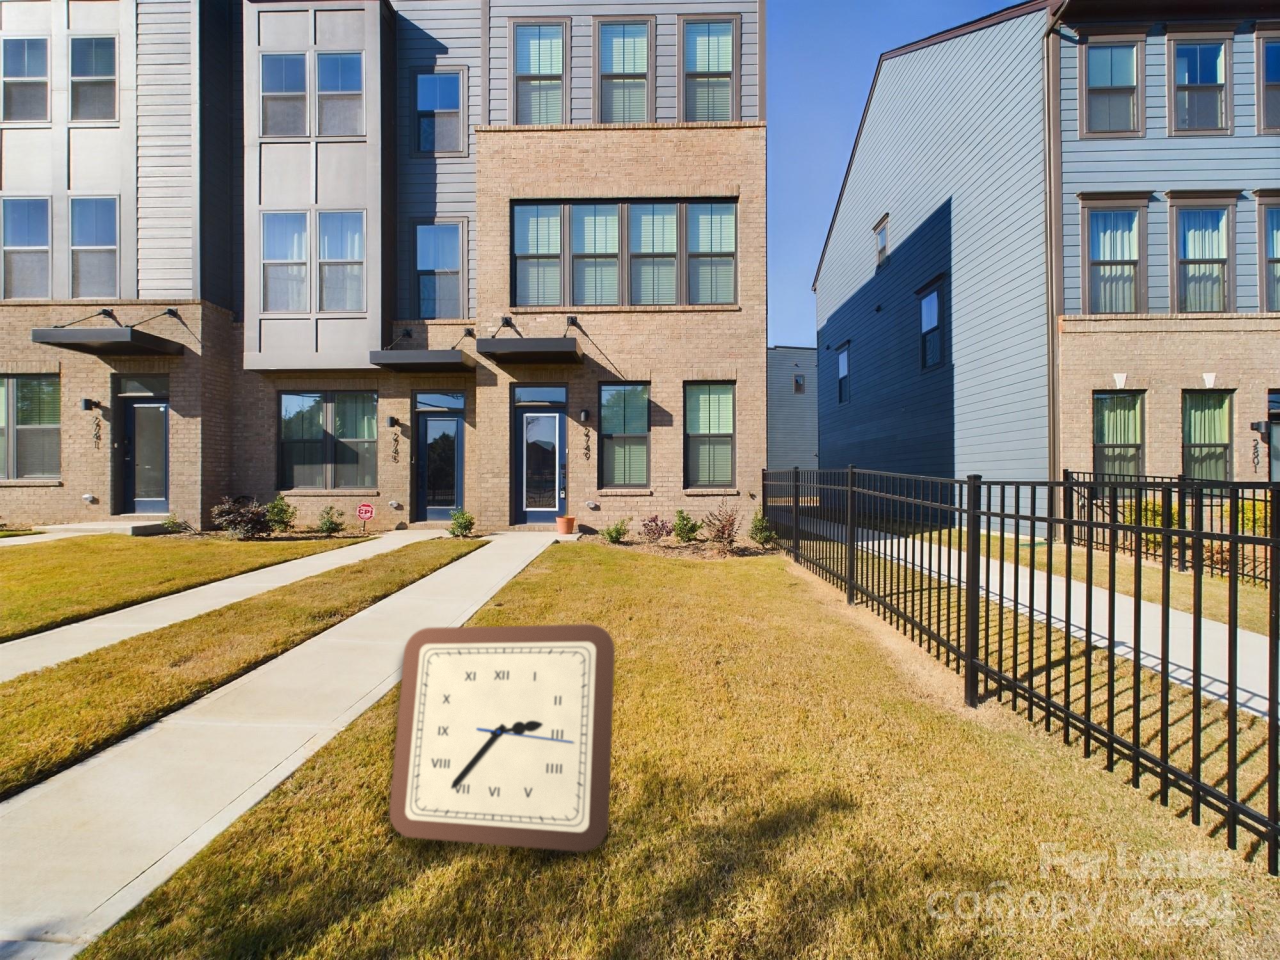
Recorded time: **2:36:16**
